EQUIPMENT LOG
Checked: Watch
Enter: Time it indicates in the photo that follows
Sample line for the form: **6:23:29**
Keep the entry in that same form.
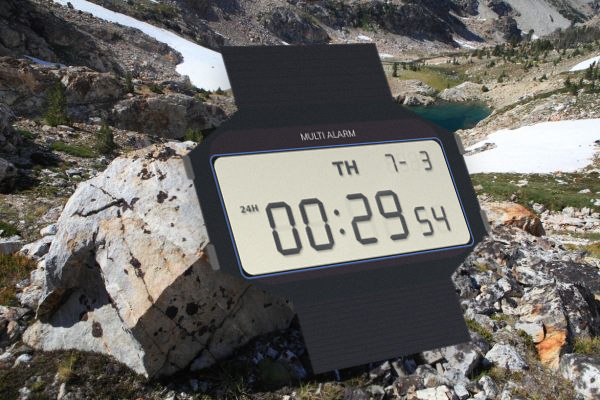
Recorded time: **0:29:54**
